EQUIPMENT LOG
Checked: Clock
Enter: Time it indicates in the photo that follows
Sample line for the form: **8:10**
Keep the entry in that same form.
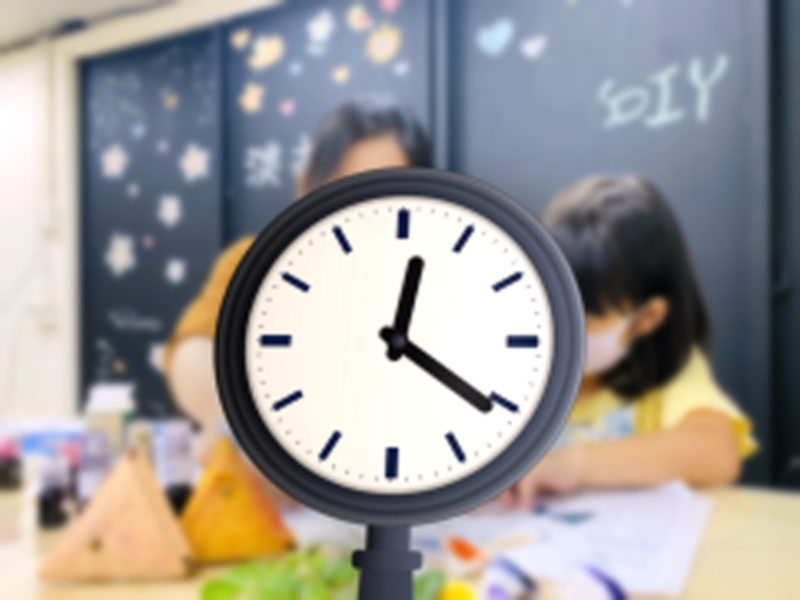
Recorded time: **12:21**
